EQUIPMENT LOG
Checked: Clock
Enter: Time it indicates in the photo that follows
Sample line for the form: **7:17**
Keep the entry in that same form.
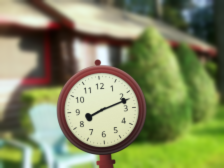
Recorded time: **8:12**
